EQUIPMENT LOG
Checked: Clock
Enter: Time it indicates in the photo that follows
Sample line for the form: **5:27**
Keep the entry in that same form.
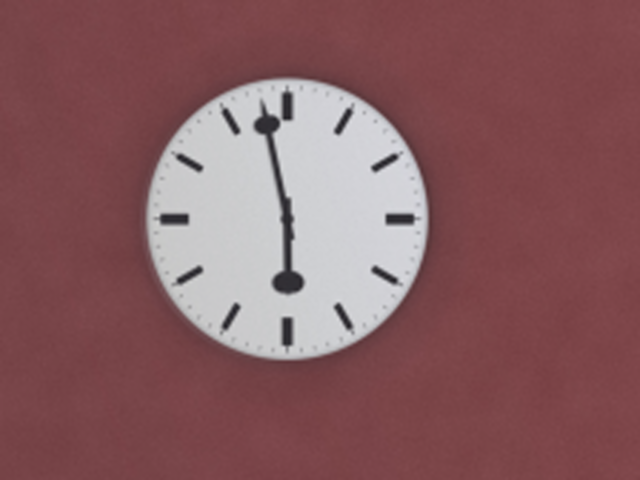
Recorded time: **5:58**
